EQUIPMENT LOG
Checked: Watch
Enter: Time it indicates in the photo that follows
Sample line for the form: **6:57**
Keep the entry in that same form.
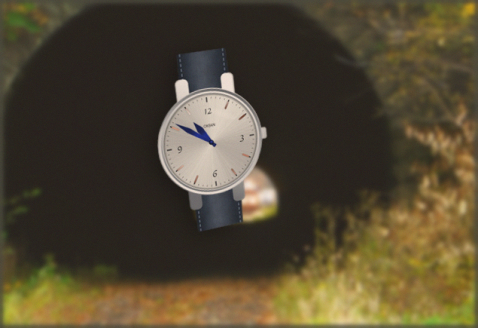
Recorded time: **10:51**
